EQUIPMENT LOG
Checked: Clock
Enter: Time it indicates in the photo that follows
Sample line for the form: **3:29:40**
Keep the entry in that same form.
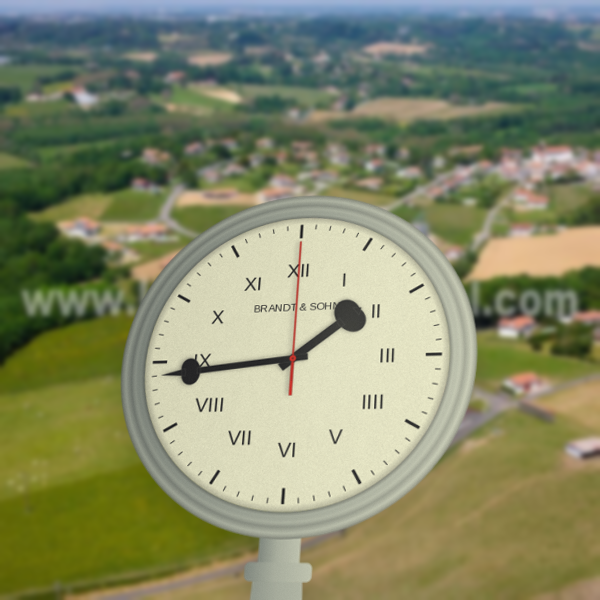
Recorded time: **1:44:00**
